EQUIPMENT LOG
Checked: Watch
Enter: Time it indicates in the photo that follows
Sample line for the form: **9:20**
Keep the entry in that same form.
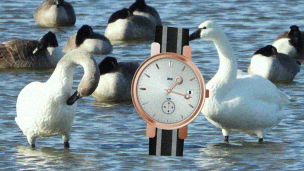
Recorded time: **1:17**
